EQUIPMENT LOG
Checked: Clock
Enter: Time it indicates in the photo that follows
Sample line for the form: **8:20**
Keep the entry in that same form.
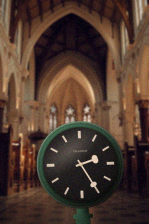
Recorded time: **2:25**
